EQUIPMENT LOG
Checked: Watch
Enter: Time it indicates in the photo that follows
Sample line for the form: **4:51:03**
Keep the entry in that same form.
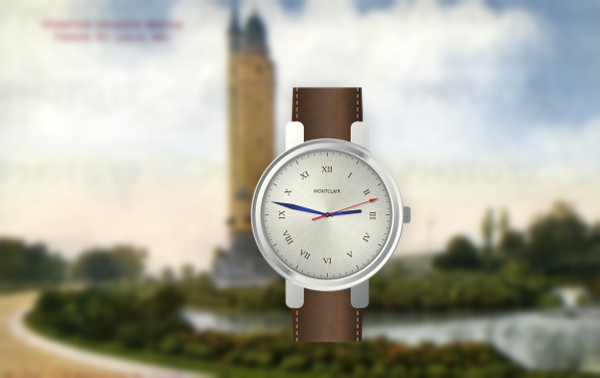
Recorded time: **2:47:12**
